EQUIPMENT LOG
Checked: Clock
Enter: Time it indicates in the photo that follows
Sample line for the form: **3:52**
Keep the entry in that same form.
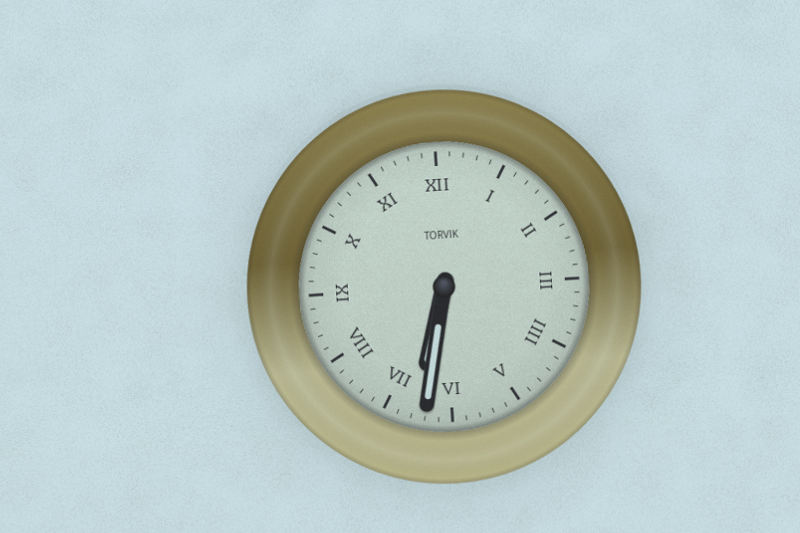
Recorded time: **6:32**
